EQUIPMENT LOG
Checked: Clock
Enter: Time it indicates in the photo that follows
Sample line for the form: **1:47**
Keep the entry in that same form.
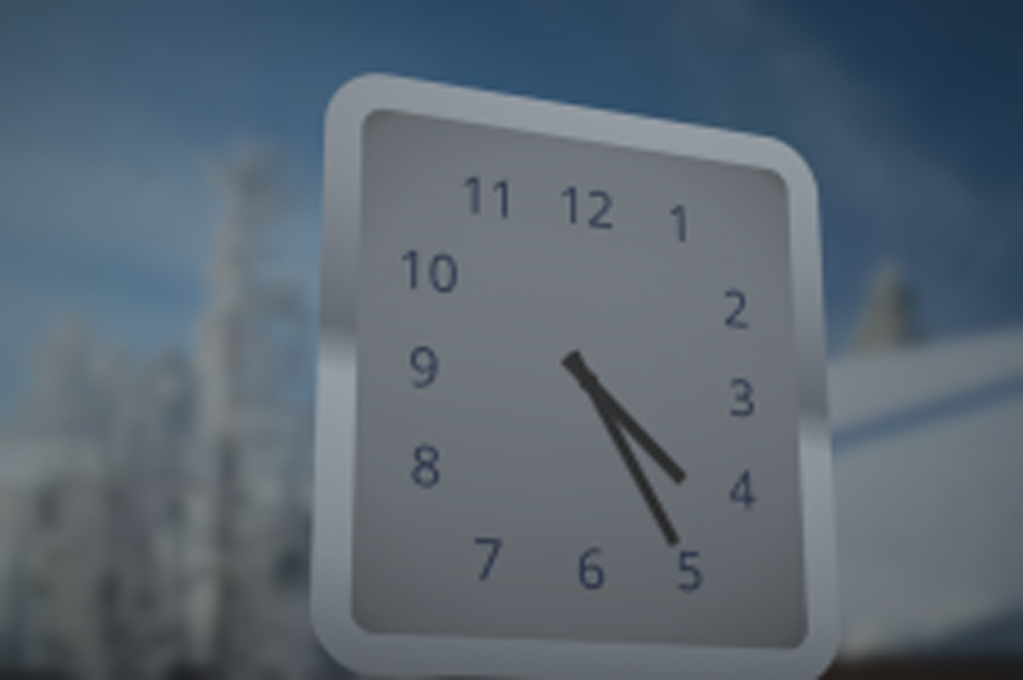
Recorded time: **4:25**
